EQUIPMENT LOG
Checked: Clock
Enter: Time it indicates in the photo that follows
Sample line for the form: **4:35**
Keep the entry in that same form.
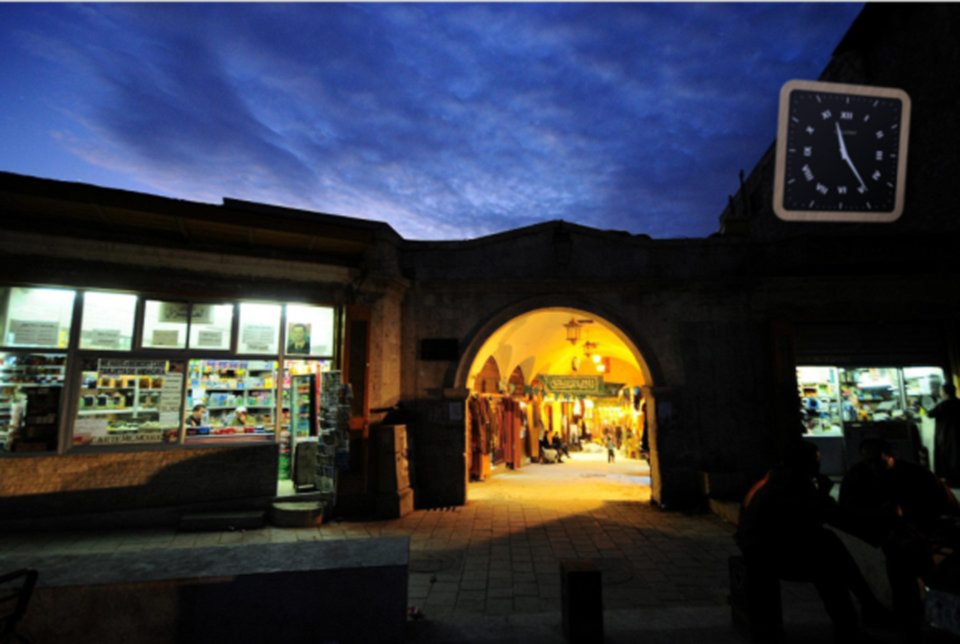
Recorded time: **11:24**
